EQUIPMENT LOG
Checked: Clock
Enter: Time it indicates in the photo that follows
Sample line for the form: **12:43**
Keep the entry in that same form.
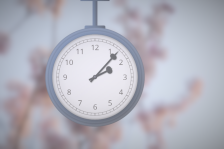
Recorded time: **2:07**
